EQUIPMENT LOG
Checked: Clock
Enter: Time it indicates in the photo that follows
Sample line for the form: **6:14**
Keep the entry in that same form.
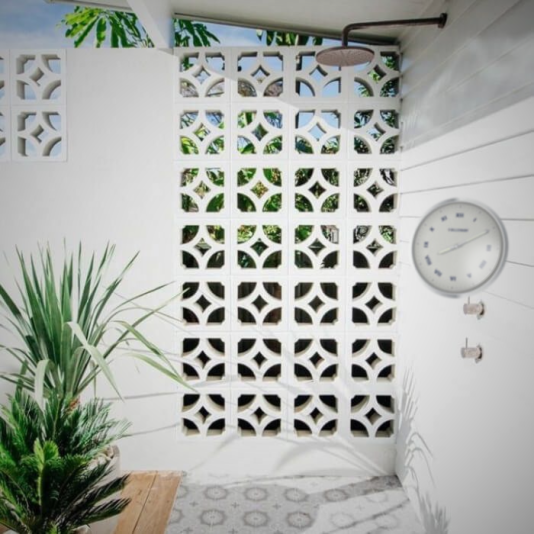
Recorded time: **8:10**
